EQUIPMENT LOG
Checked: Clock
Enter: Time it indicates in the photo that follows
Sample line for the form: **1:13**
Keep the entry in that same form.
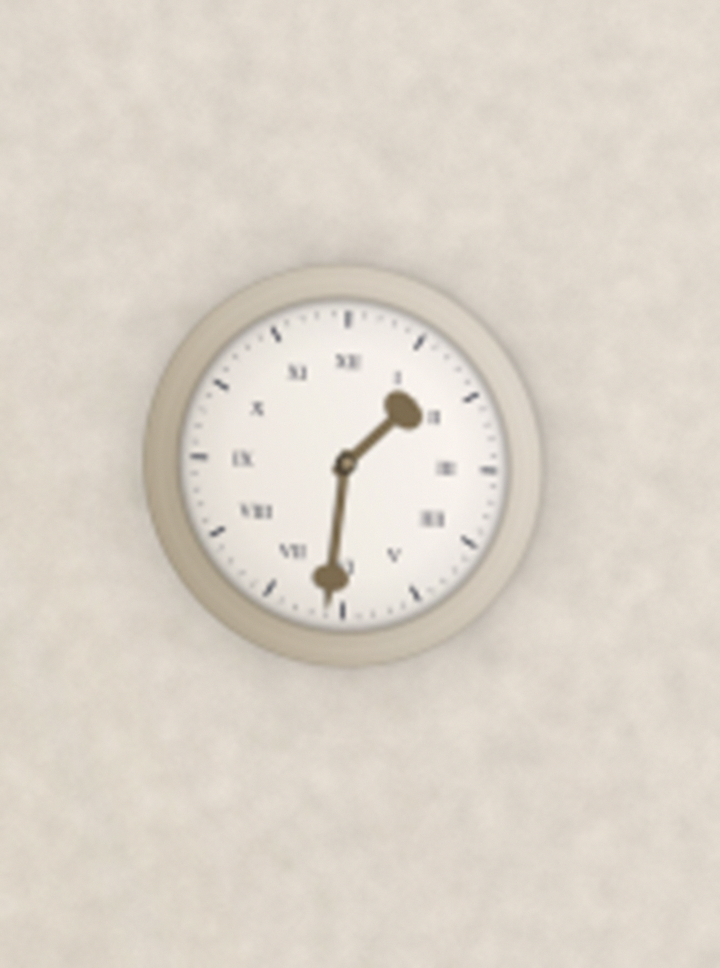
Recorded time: **1:31**
